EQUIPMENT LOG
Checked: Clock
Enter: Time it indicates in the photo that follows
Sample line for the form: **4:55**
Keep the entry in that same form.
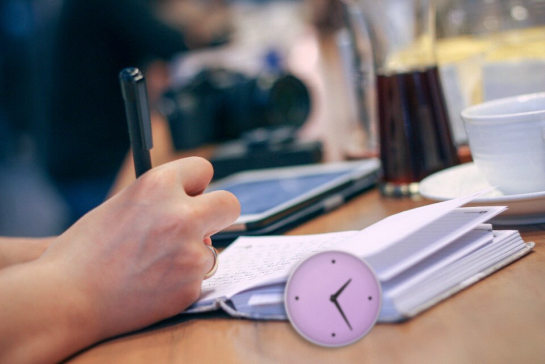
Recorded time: **1:25**
